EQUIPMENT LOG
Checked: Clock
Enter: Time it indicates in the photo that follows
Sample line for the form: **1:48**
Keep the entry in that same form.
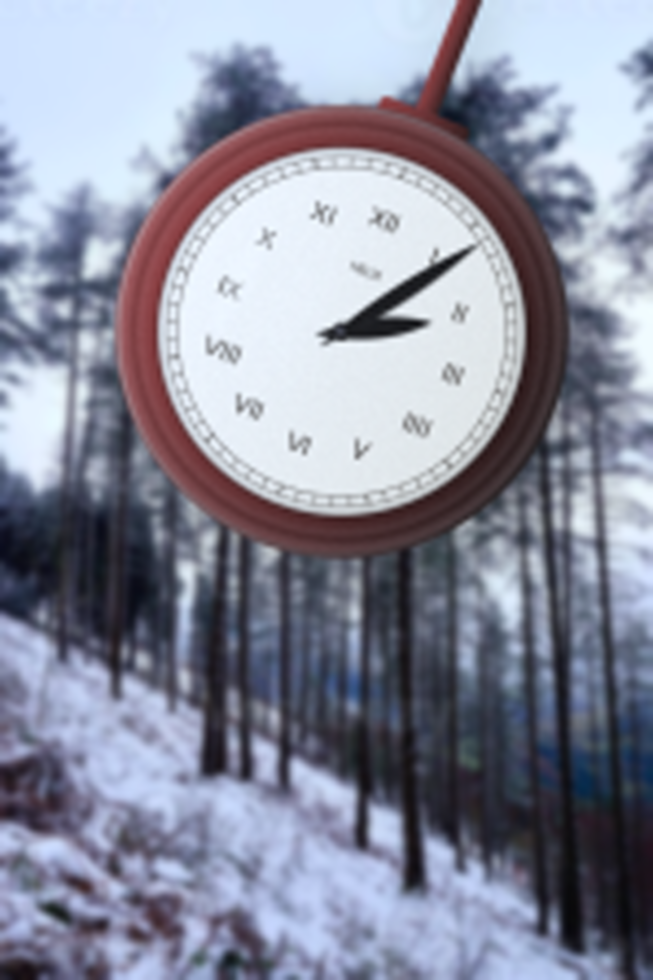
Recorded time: **2:06**
